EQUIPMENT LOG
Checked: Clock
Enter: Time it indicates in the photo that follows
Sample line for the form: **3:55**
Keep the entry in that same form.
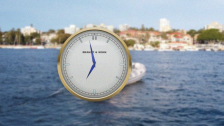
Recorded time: **6:58**
